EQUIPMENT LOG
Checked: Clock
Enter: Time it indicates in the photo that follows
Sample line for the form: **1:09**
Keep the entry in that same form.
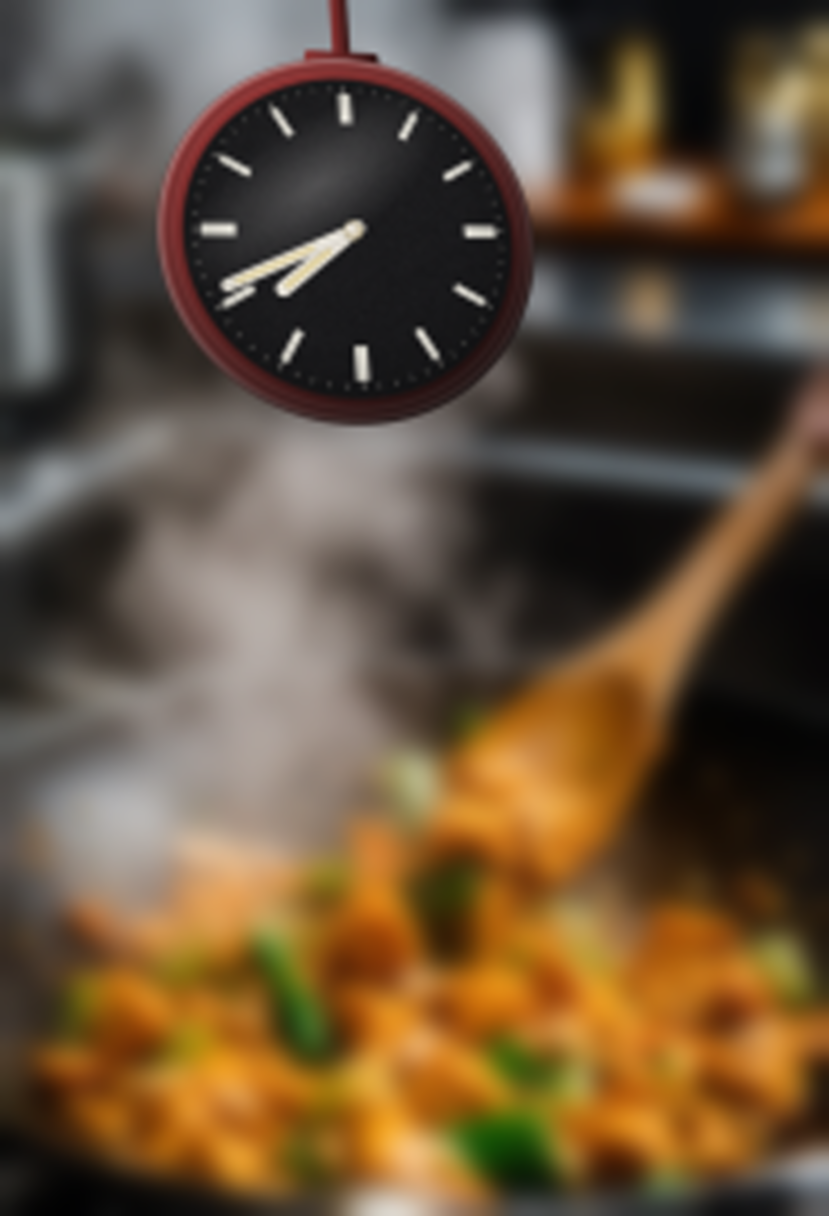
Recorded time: **7:41**
